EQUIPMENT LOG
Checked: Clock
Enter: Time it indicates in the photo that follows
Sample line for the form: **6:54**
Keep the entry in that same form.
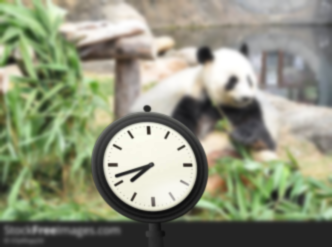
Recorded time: **7:42**
